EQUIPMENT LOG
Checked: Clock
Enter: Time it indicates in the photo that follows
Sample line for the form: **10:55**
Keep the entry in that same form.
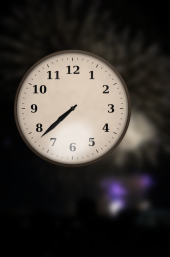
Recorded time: **7:38**
